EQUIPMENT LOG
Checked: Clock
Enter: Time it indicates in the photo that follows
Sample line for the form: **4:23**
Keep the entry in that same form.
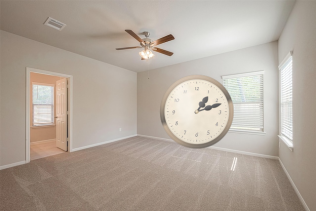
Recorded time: **1:12**
